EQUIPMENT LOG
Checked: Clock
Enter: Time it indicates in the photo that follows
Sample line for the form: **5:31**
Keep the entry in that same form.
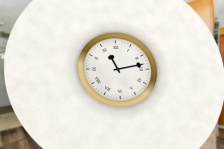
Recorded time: **11:13**
